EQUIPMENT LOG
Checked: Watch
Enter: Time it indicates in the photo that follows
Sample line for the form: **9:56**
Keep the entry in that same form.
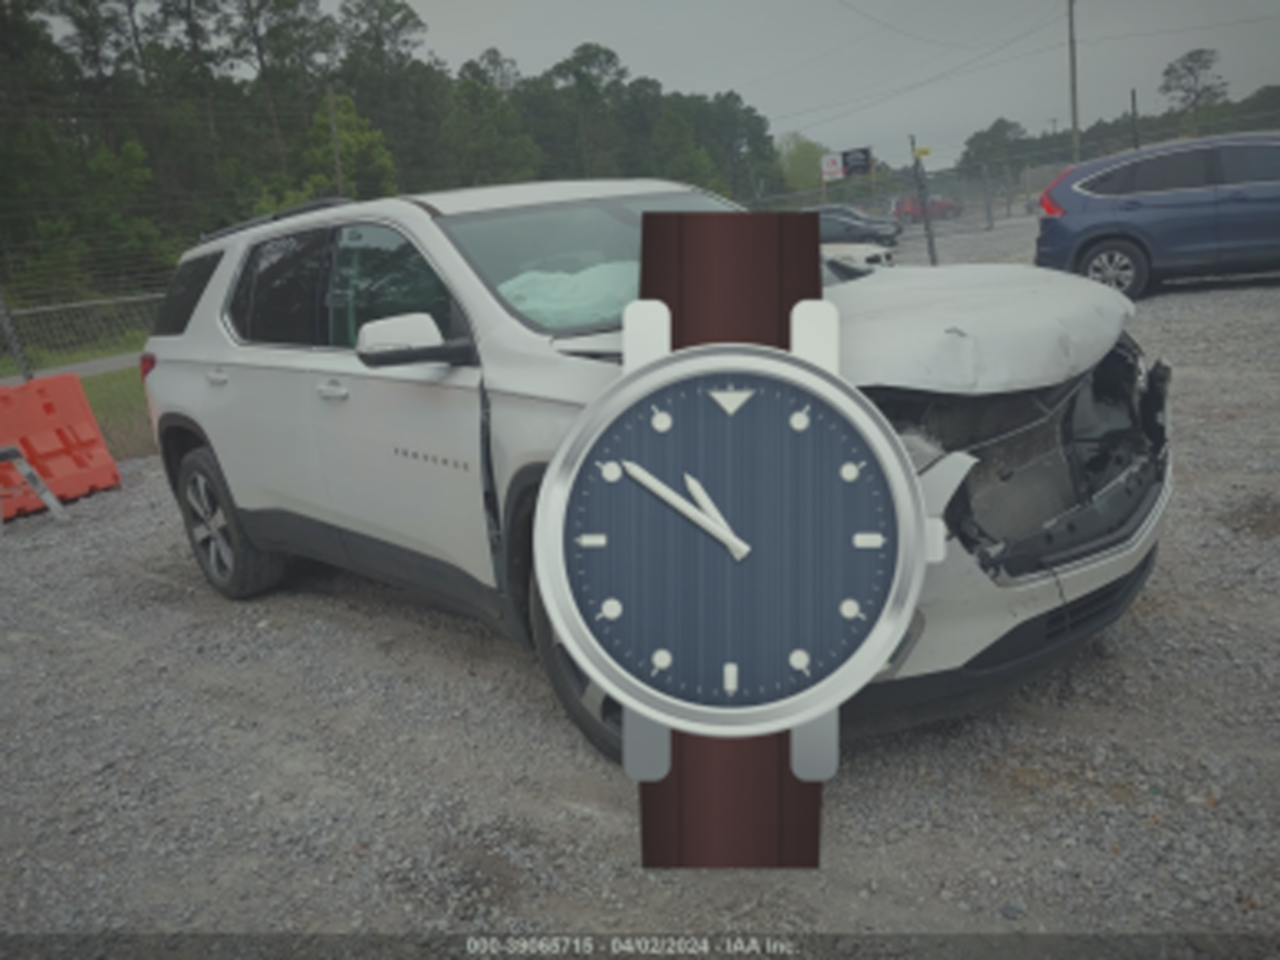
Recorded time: **10:51**
